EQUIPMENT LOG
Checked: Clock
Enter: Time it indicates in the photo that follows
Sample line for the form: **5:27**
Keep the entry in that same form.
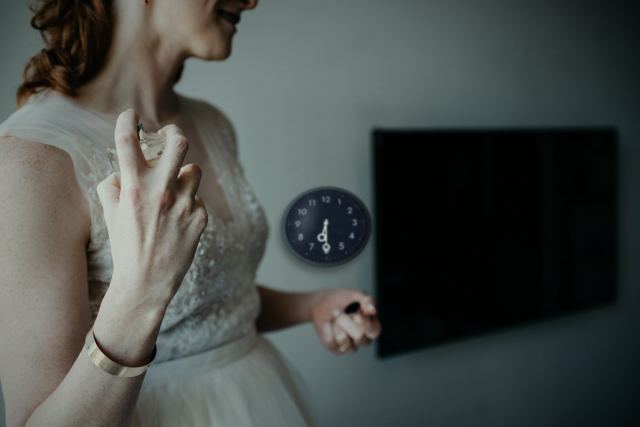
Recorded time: **6:30**
